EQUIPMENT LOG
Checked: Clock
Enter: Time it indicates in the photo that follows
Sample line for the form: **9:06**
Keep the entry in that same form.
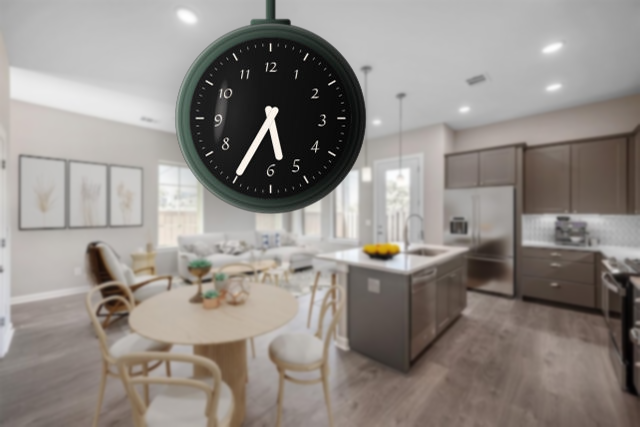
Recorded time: **5:35**
